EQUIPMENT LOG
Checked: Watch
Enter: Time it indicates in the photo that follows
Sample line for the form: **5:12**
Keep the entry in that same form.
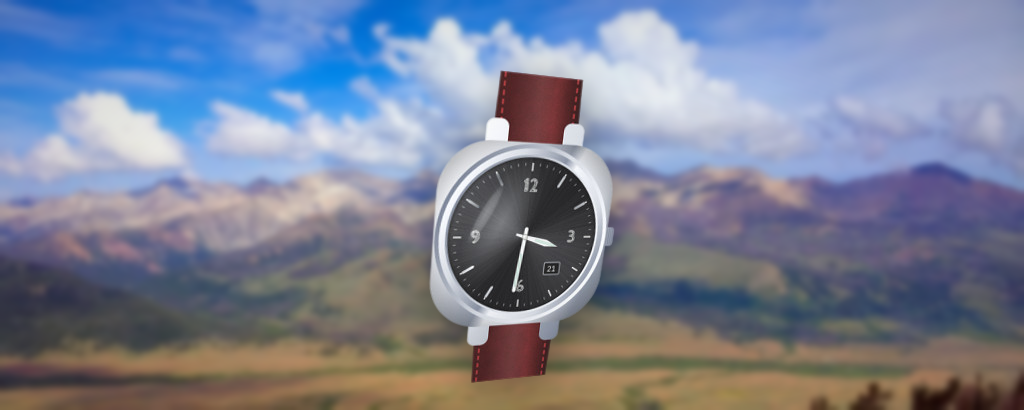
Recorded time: **3:31**
